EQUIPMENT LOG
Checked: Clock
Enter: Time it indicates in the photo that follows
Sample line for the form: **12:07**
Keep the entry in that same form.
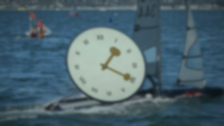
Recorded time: **1:20**
